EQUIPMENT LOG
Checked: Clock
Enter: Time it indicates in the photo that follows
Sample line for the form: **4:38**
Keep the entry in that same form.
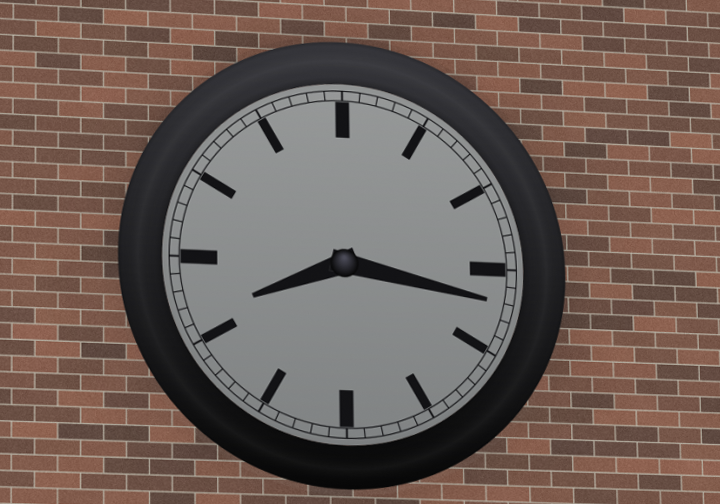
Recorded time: **8:17**
